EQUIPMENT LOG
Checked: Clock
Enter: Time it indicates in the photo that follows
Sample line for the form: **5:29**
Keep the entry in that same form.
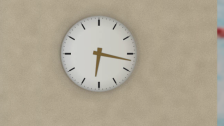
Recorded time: **6:17**
